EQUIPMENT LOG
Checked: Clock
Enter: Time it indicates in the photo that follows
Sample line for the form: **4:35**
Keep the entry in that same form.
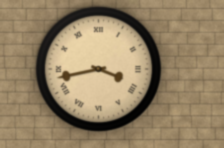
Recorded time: **3:43**
